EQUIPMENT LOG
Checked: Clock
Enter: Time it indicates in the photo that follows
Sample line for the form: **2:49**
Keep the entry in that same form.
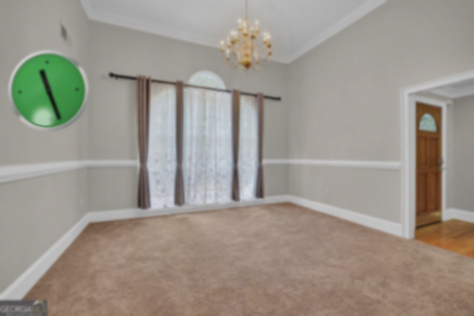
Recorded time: **11:27**
